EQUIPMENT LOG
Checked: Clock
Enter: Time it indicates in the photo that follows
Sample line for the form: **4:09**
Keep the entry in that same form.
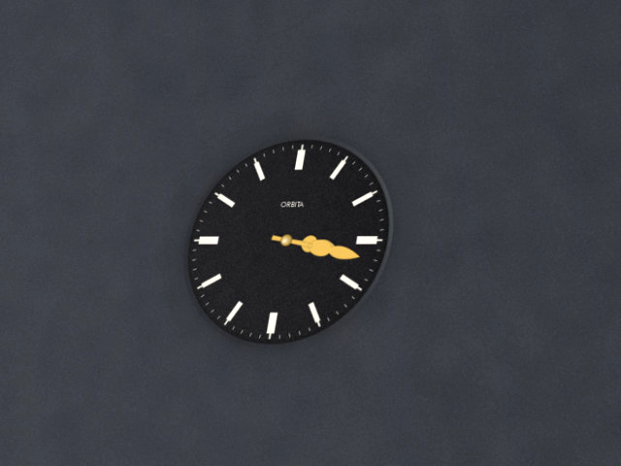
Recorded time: **3:17**
